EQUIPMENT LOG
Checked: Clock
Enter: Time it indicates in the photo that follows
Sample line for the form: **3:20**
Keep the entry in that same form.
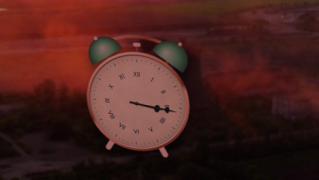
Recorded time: **3:16**
